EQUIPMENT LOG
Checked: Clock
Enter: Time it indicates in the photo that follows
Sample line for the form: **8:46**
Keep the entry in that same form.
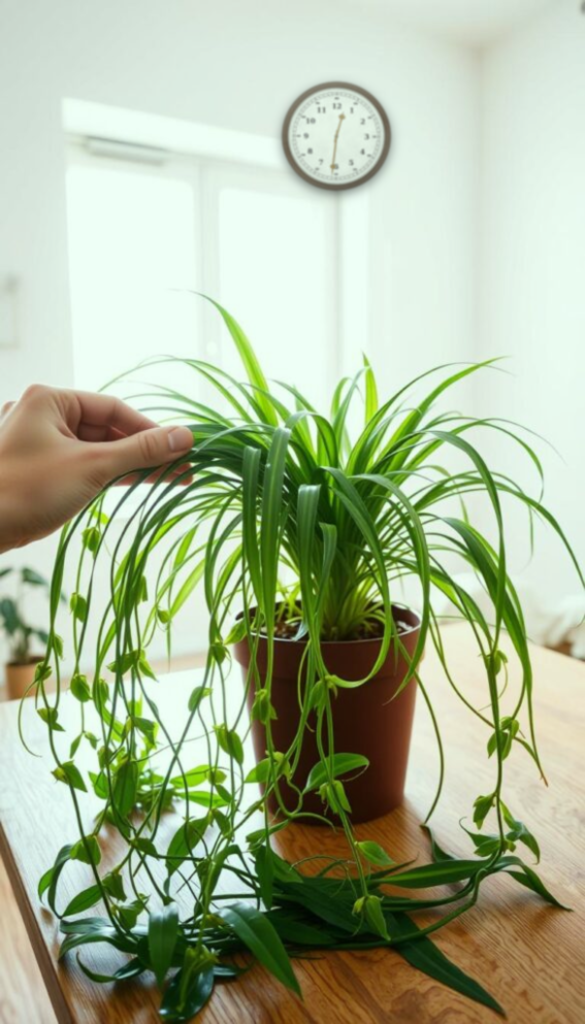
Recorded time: **12:31**
